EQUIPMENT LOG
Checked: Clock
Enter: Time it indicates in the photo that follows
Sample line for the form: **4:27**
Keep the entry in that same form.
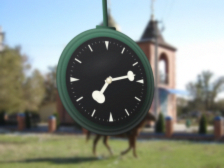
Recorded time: **7:13**
